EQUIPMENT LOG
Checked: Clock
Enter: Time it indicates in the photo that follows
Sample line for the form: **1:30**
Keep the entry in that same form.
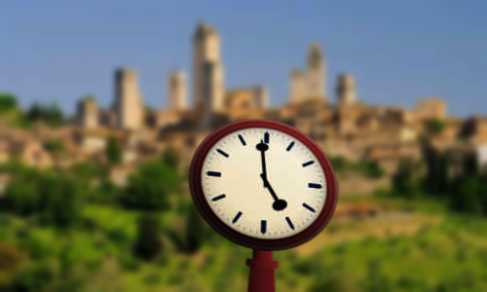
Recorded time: **4:59**
